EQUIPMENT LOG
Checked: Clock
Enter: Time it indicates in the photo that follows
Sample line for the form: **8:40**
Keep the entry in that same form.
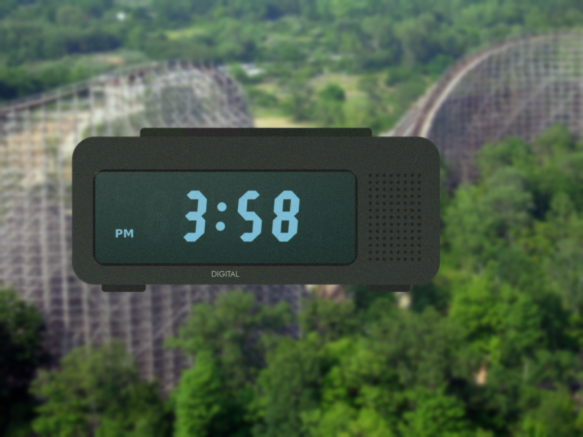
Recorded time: **3:58**
